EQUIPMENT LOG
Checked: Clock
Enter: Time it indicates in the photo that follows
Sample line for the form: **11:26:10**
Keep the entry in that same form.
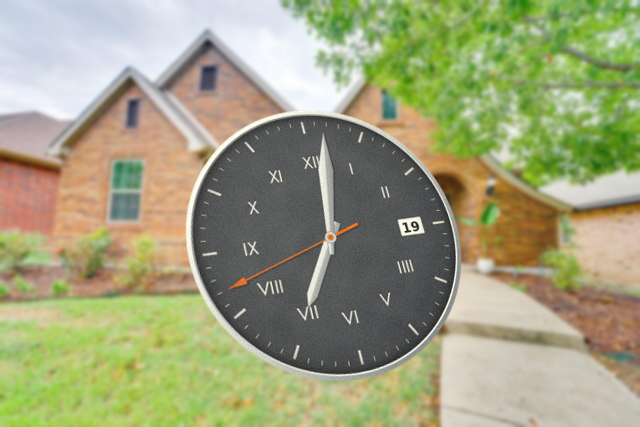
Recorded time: **7:01:42**
